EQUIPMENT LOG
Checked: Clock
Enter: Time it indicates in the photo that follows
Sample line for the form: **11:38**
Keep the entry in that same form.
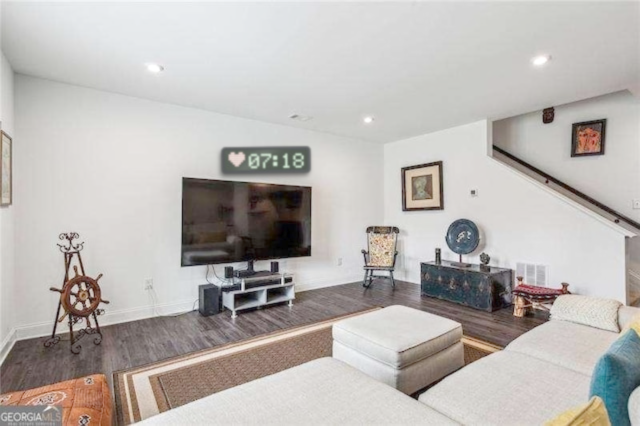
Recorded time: **7:18**
